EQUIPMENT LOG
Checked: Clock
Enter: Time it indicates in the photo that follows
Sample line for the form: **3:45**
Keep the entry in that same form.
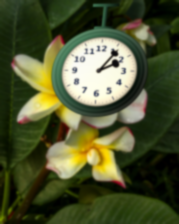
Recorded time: **2:06**
